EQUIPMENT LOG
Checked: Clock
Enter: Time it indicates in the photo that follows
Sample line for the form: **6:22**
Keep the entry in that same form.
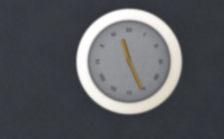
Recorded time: **11:26**
